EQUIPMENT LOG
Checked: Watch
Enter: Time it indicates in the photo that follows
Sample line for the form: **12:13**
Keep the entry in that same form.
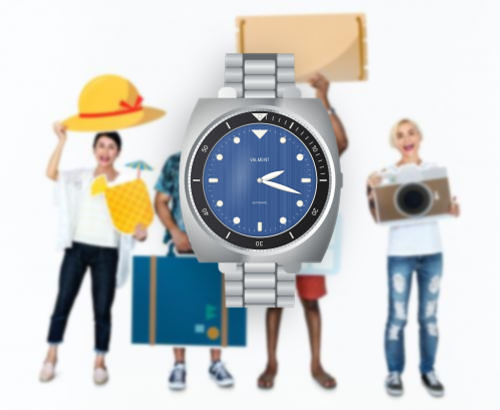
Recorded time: **2:18**
